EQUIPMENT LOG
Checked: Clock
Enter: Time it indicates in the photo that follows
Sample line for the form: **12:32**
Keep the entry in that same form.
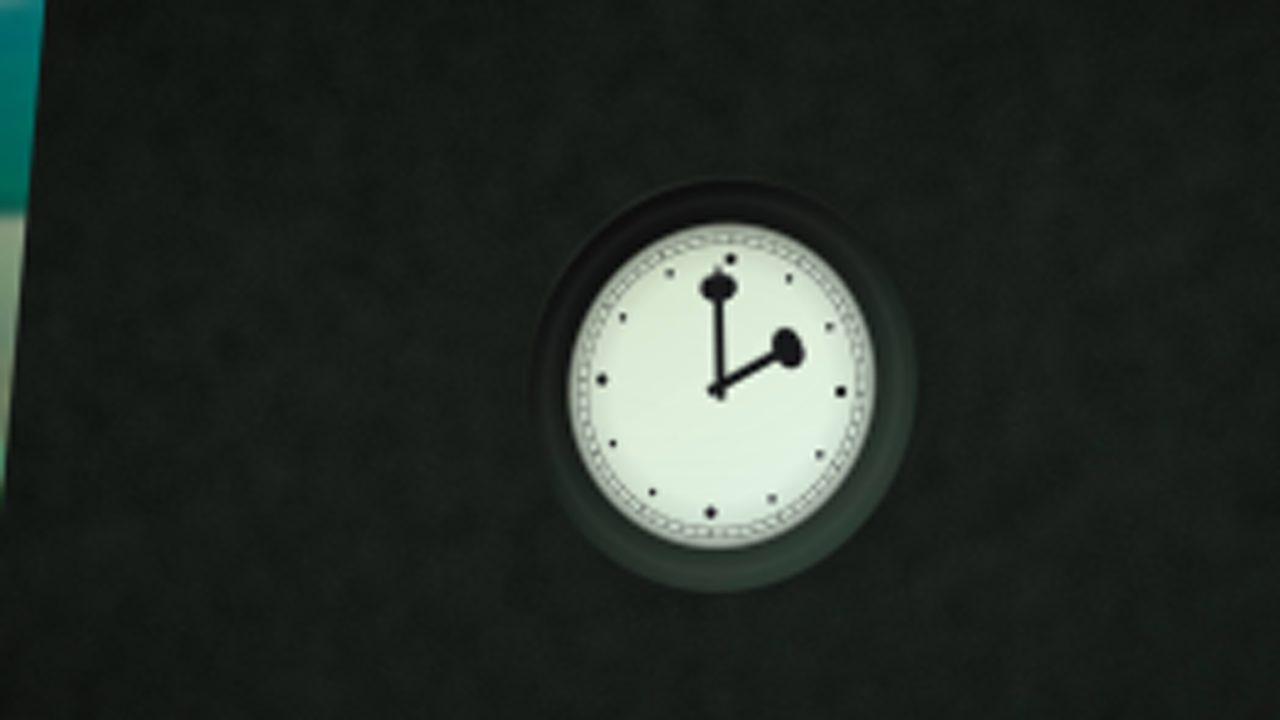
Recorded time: **1:59**
